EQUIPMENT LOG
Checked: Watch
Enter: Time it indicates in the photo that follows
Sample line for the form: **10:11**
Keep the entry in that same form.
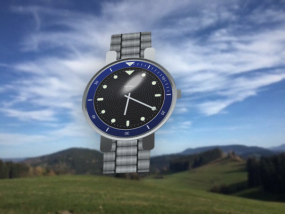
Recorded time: **6:20**
